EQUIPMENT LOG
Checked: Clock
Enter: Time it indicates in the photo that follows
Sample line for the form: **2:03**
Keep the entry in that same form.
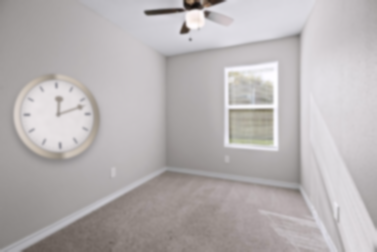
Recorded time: **12:12**
